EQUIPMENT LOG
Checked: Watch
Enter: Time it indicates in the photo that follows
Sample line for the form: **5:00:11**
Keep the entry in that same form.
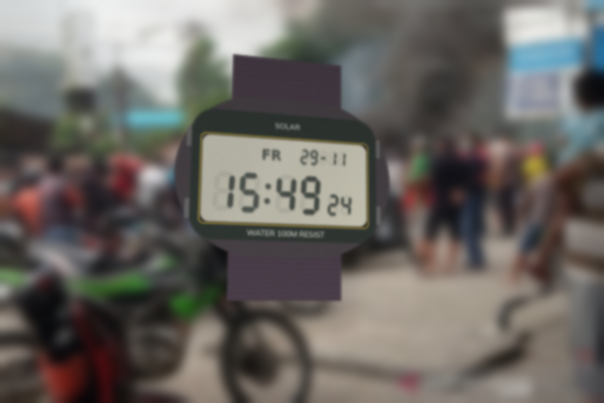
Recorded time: **15:49:24**
